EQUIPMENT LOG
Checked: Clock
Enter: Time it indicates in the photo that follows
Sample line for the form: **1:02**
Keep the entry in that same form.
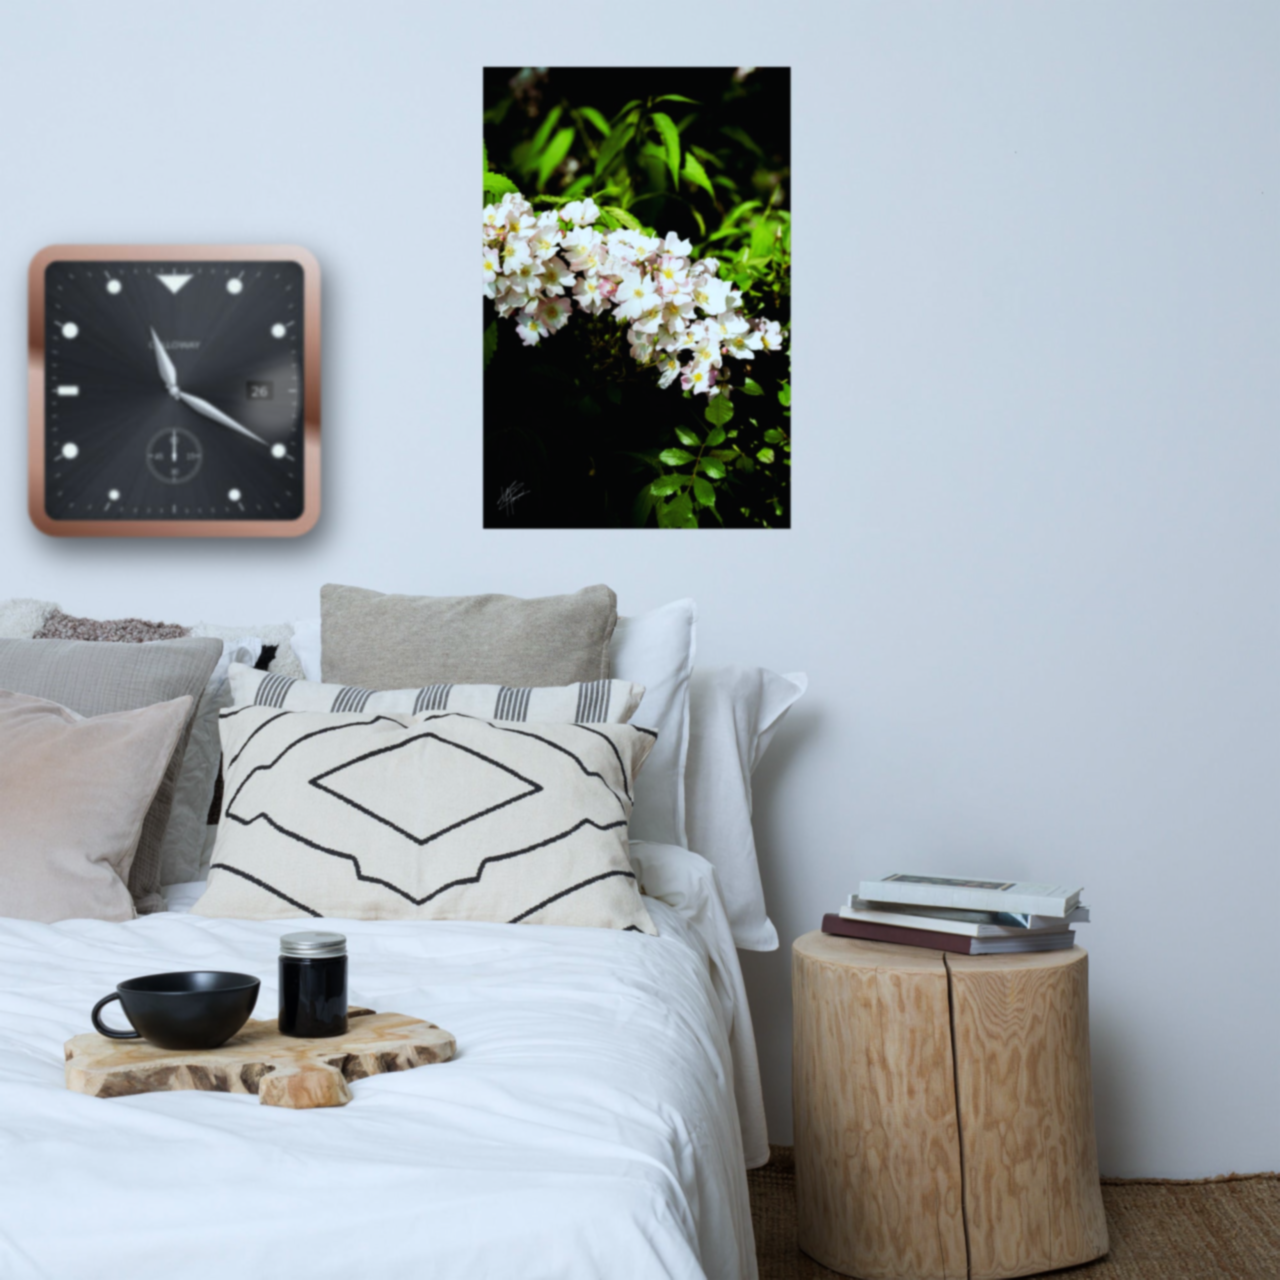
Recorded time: **11:20**
